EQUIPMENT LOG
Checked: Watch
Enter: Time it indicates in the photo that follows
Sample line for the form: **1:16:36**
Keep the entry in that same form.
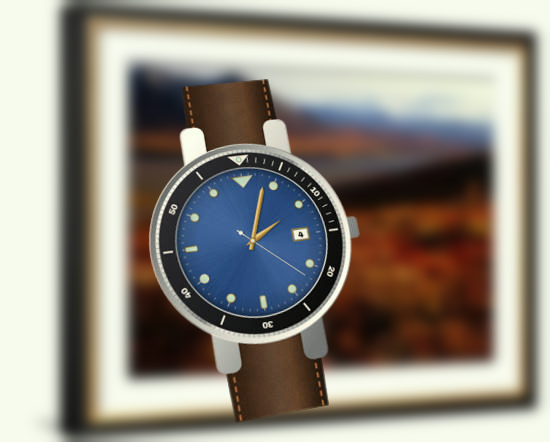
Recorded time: **2:03:22**
